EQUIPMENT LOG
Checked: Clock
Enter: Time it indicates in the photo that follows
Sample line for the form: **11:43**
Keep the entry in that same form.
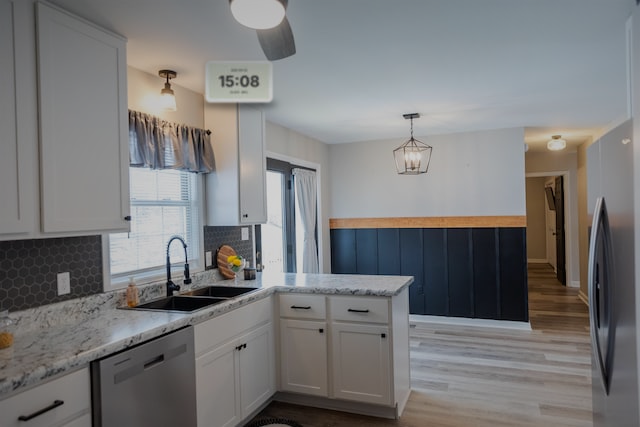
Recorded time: **15:08**
